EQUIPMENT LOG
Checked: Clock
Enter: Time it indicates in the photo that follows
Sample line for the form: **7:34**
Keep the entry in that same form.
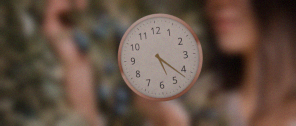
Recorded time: **5:22**
